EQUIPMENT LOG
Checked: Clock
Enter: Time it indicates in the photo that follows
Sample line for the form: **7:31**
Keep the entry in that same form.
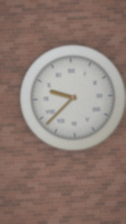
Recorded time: **9:38**
